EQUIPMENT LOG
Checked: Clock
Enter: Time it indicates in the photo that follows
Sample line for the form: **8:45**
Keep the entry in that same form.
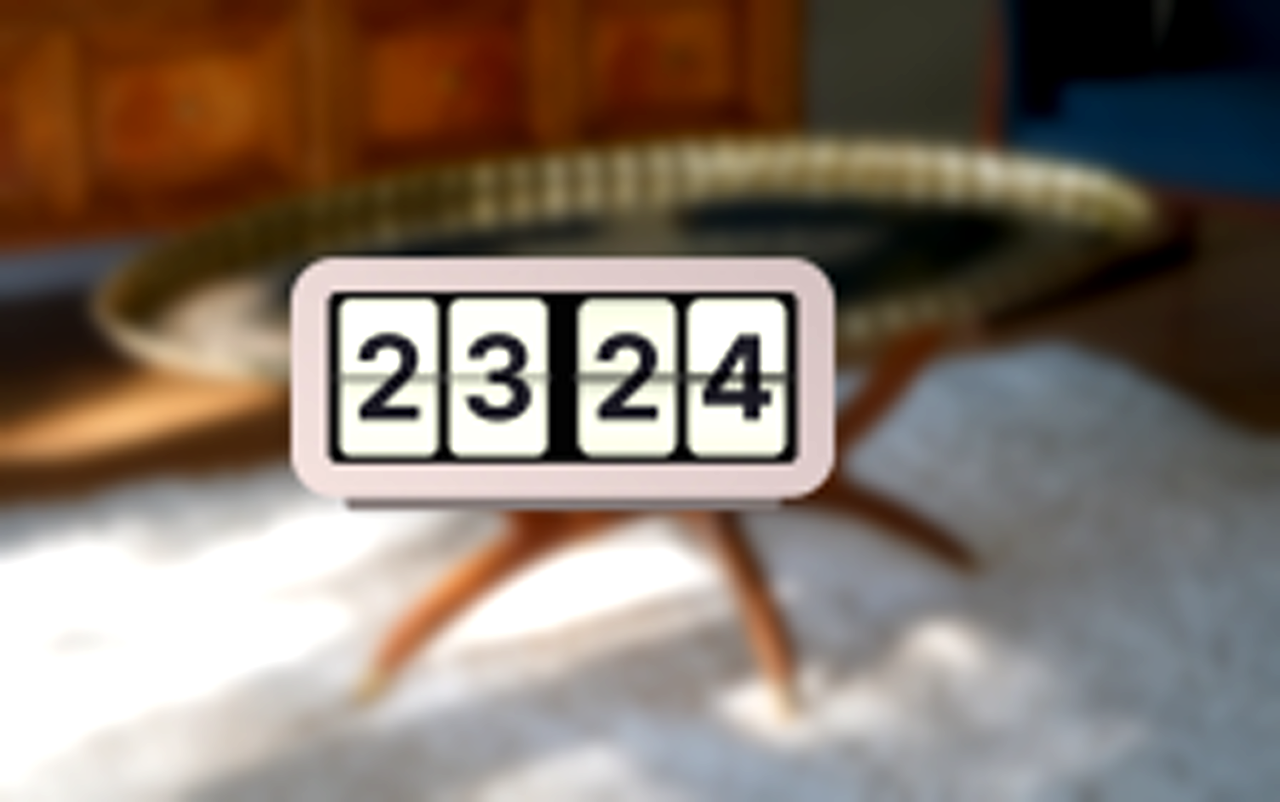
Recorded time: **23:24**
